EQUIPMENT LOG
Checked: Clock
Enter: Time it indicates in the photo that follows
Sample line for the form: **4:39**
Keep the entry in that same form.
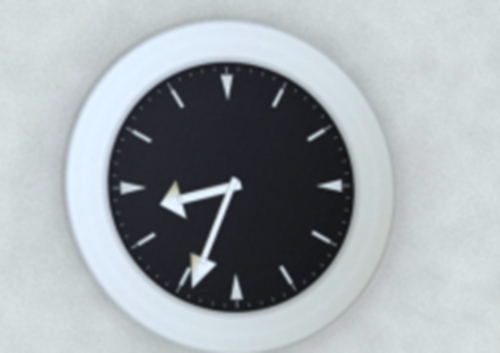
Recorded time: **8:34**
